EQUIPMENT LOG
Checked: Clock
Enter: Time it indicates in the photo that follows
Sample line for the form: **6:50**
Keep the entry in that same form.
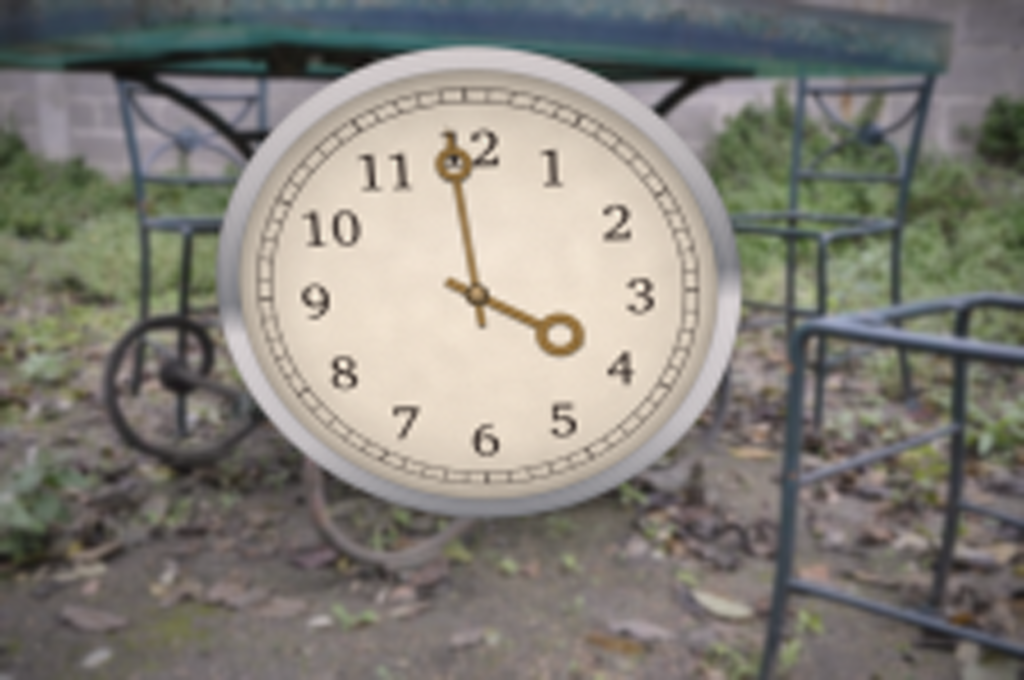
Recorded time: **3:59**
